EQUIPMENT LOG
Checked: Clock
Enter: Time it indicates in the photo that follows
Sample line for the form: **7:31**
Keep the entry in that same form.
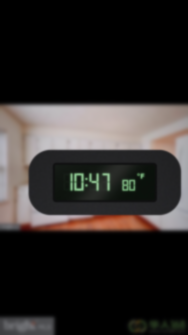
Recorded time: **10:47**
